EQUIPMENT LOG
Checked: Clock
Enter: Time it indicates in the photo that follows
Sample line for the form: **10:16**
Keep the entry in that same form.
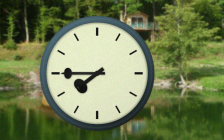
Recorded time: **7:45**
